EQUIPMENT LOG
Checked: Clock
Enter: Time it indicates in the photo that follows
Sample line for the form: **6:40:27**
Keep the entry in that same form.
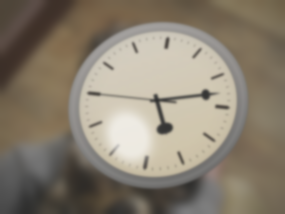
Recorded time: **5:12:45**
